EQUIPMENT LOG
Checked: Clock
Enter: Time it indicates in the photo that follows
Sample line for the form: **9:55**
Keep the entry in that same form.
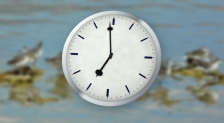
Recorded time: **6:59**
